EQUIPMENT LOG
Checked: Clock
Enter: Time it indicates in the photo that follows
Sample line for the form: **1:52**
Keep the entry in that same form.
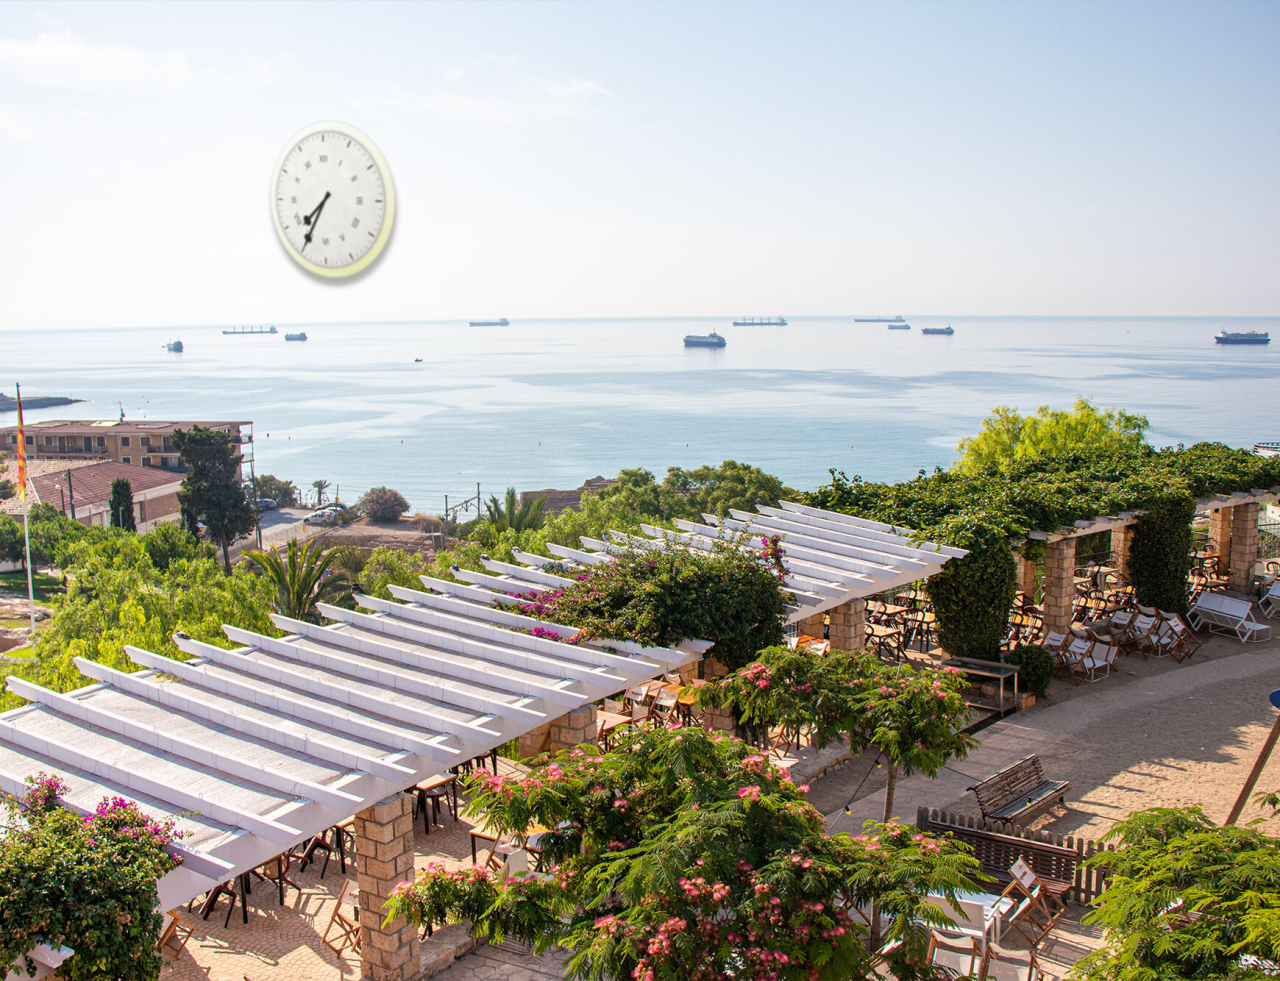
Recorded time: **7:35**
